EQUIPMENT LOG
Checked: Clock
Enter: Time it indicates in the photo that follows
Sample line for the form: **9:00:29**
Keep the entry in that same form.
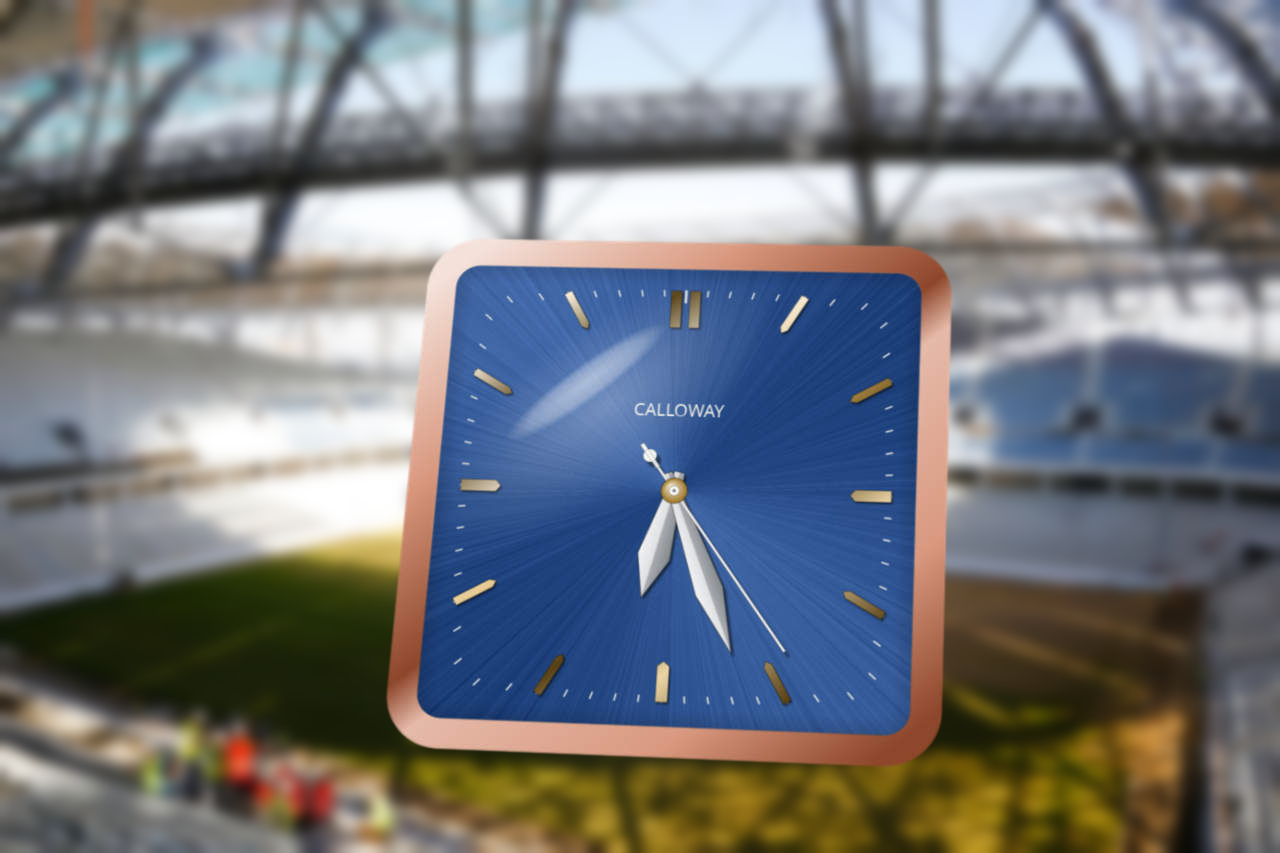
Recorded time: **6:26:24**
